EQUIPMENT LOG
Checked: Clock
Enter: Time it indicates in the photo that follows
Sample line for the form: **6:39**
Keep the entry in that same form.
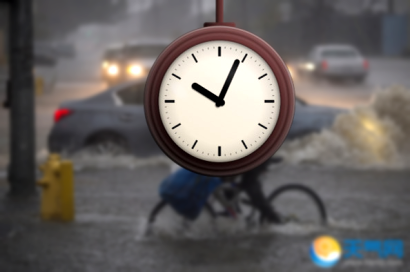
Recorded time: **10:04**
